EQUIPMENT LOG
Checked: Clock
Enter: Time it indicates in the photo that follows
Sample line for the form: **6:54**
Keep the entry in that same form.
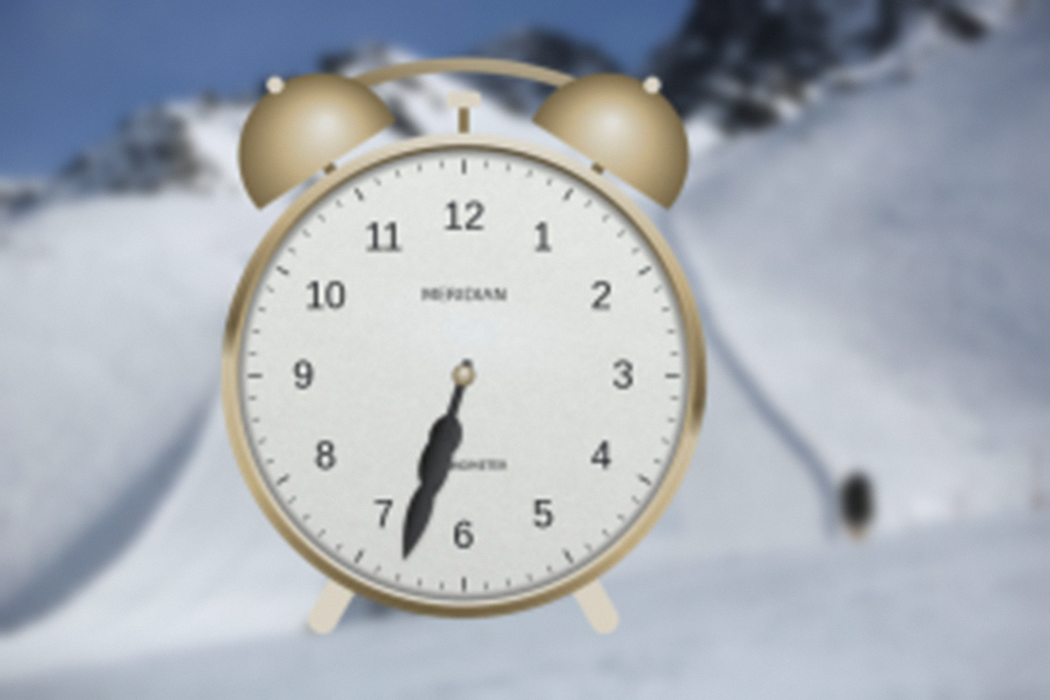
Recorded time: **6:33**
